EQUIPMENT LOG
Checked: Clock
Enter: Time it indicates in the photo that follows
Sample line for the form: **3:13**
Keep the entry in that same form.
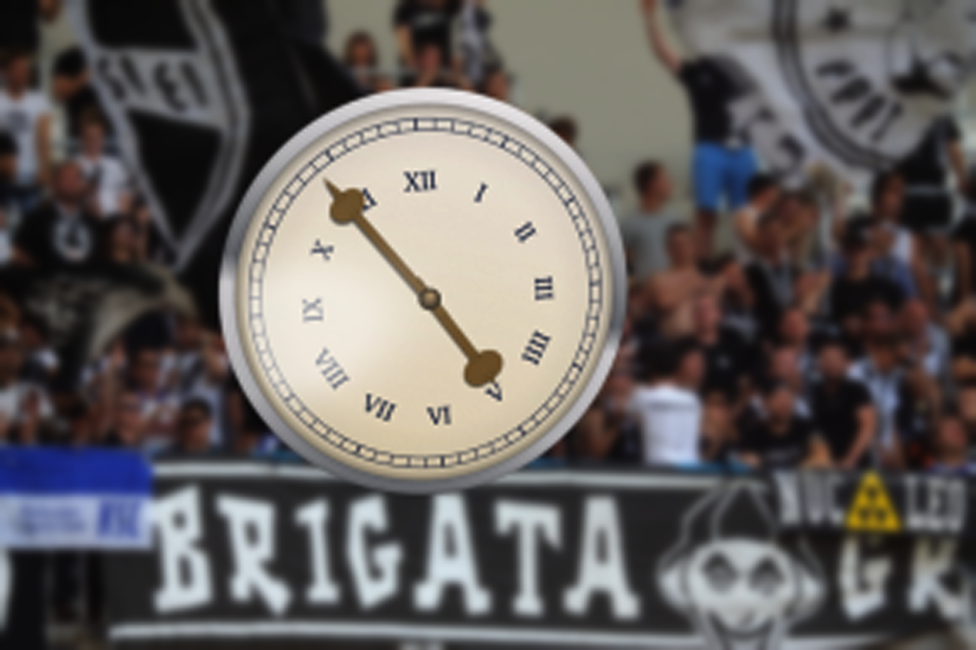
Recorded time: **4:54**
